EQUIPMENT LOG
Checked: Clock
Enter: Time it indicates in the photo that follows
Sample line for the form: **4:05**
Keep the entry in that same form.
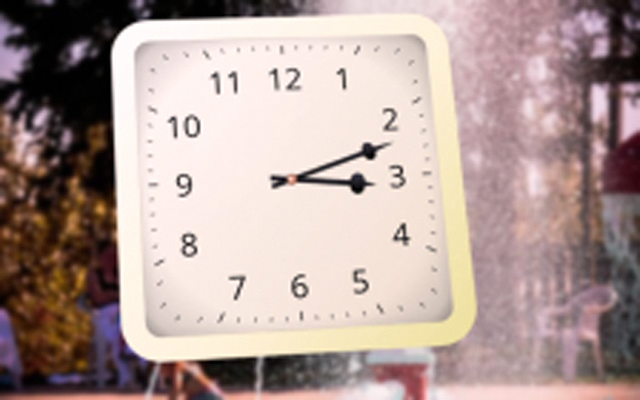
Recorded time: **3:12**
